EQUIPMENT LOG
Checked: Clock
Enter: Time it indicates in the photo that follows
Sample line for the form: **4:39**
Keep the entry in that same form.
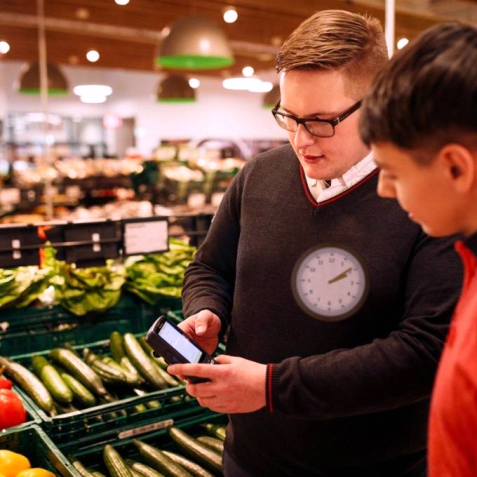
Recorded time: **2:09**
